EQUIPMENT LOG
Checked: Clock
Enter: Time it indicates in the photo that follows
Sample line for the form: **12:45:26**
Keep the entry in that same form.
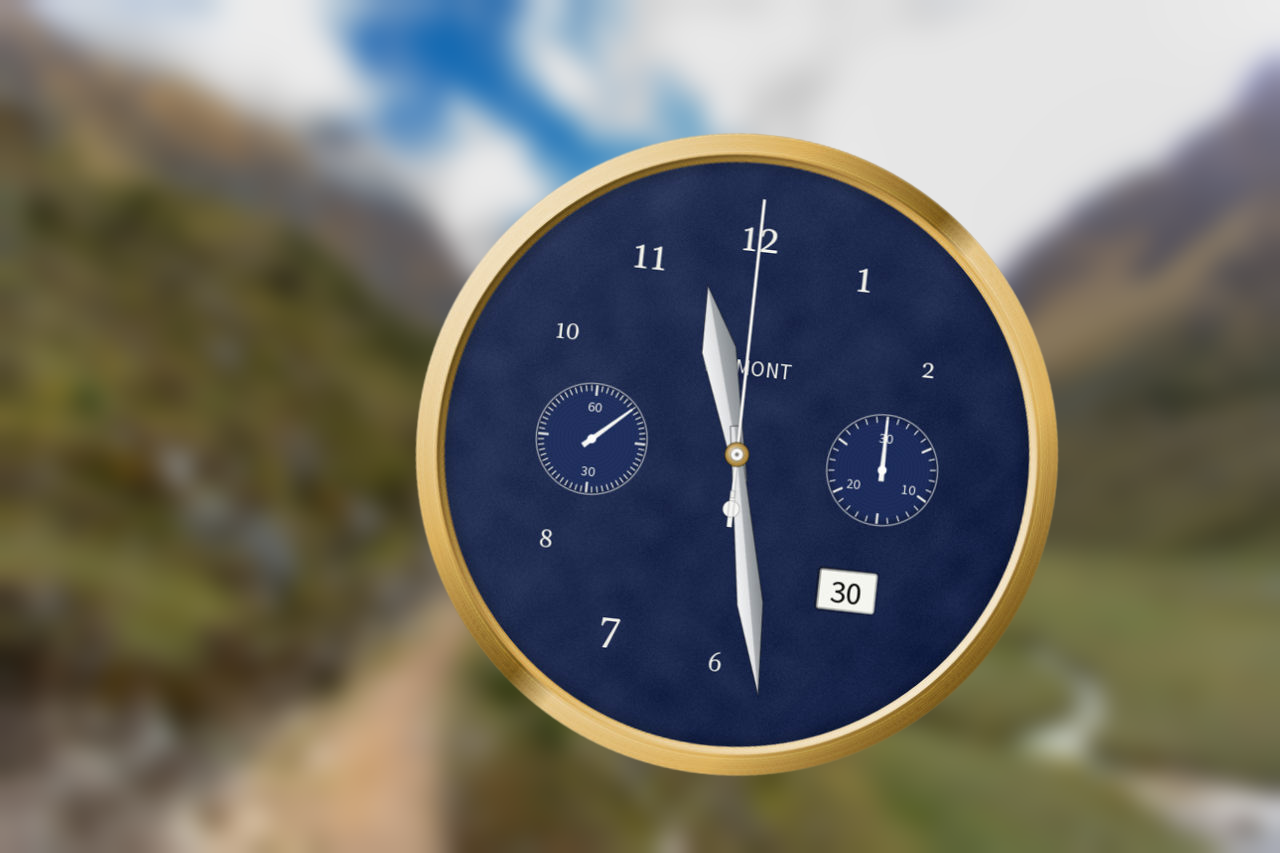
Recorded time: **11:28:08**
